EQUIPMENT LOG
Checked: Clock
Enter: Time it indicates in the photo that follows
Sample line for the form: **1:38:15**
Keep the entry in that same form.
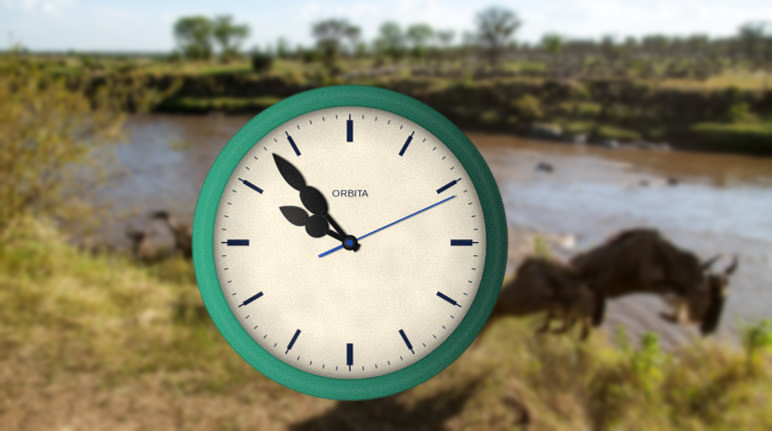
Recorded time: **9:53:11**
